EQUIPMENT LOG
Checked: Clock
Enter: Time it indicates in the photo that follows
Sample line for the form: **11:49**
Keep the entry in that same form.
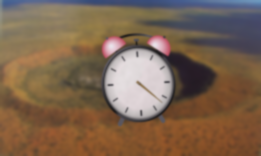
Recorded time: **4:22**
